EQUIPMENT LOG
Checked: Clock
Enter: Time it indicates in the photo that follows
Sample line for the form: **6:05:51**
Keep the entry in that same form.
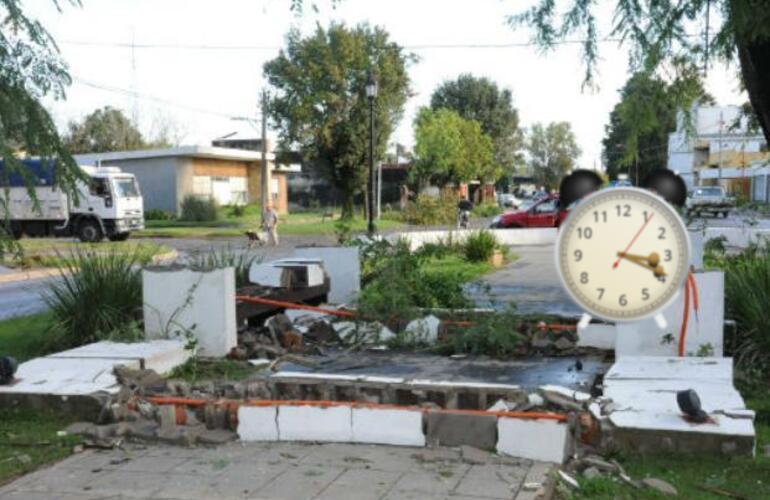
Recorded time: **3:19:06**
